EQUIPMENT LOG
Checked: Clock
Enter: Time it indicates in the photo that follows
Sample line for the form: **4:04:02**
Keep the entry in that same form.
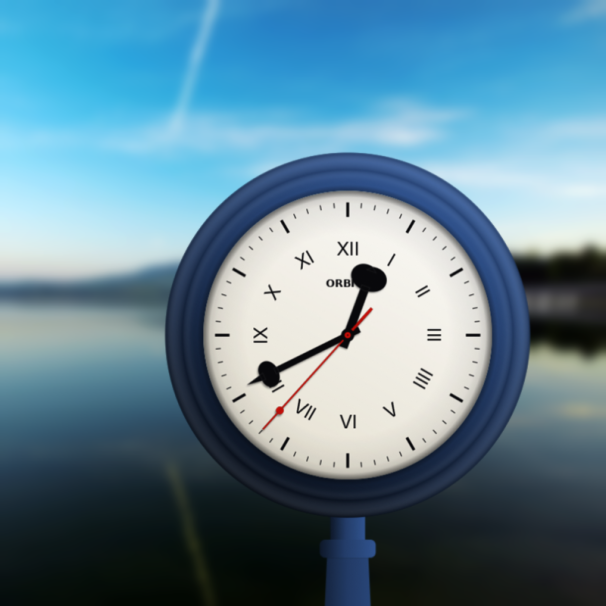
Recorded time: **12:40:37**
